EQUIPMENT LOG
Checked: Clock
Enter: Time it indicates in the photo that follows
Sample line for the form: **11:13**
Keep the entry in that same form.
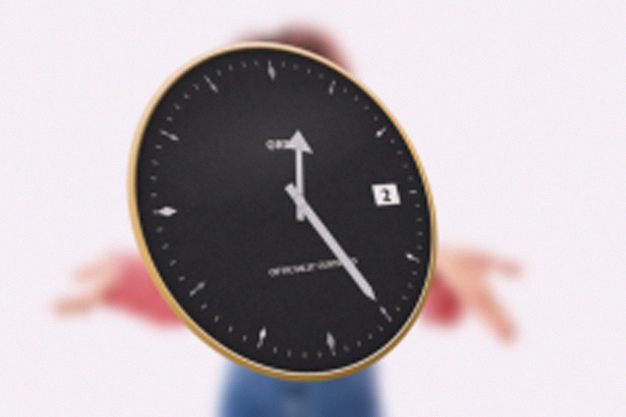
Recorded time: **12:25**
